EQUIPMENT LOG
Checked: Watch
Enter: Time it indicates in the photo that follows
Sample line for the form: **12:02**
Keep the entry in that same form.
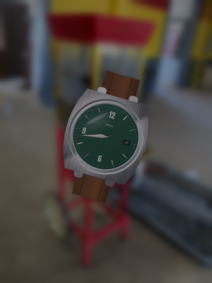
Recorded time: **8:43**
